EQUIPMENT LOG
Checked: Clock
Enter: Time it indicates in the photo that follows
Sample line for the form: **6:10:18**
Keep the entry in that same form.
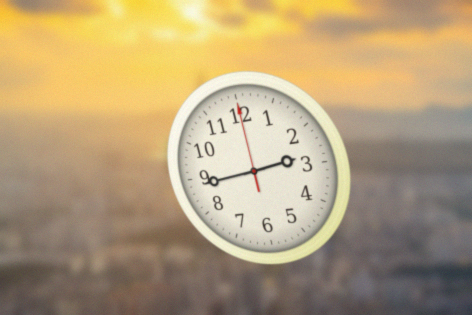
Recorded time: **2:44:00**
